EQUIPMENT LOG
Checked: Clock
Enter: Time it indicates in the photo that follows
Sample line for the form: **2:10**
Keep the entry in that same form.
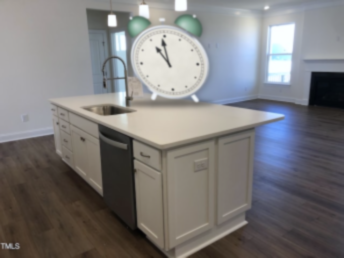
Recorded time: **10:59**
